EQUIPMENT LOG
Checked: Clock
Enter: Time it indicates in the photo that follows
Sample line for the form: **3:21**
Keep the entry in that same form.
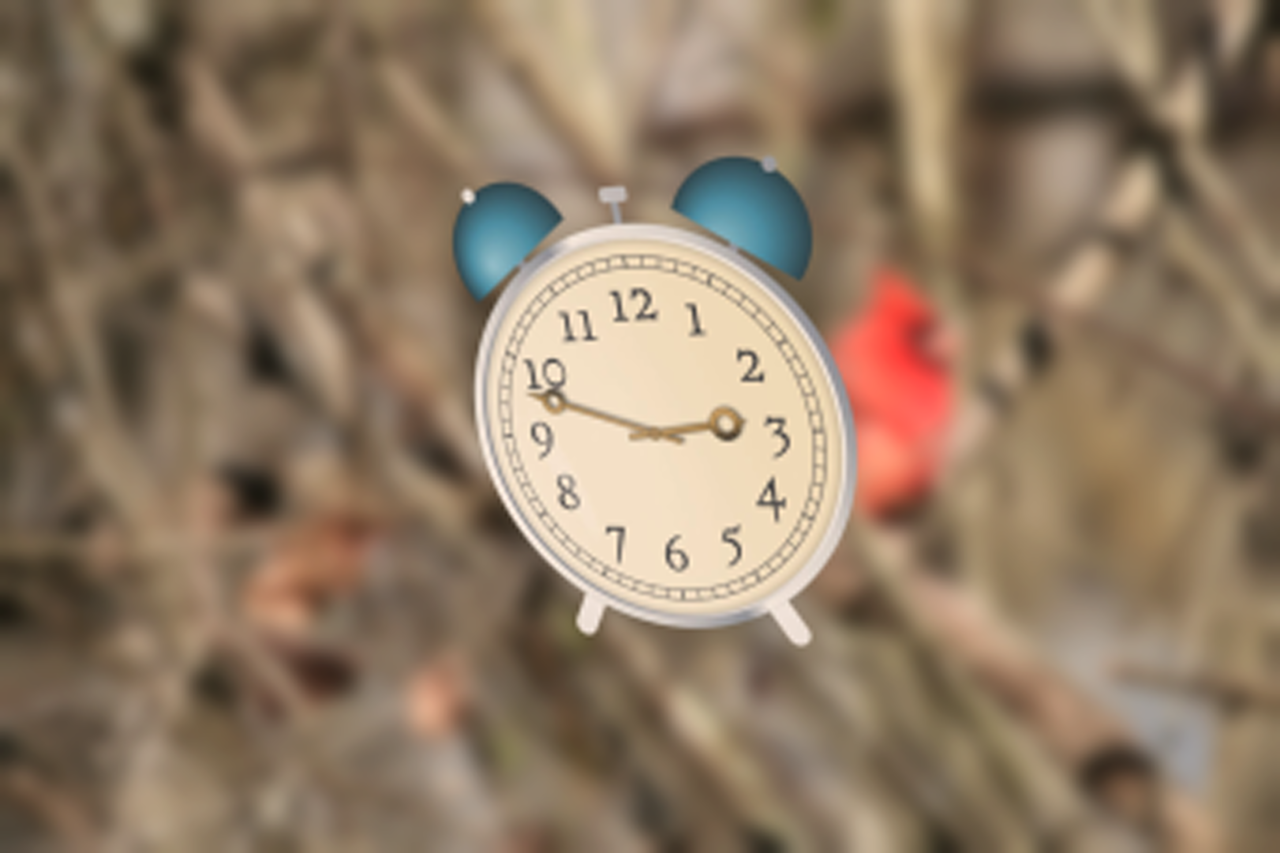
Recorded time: **2:48**
